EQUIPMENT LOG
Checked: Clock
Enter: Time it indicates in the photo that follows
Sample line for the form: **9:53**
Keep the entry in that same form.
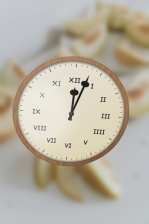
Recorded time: **12:03**
